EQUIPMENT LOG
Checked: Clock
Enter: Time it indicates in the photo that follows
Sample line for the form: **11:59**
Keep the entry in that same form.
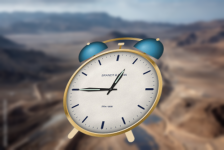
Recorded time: **12:45**
